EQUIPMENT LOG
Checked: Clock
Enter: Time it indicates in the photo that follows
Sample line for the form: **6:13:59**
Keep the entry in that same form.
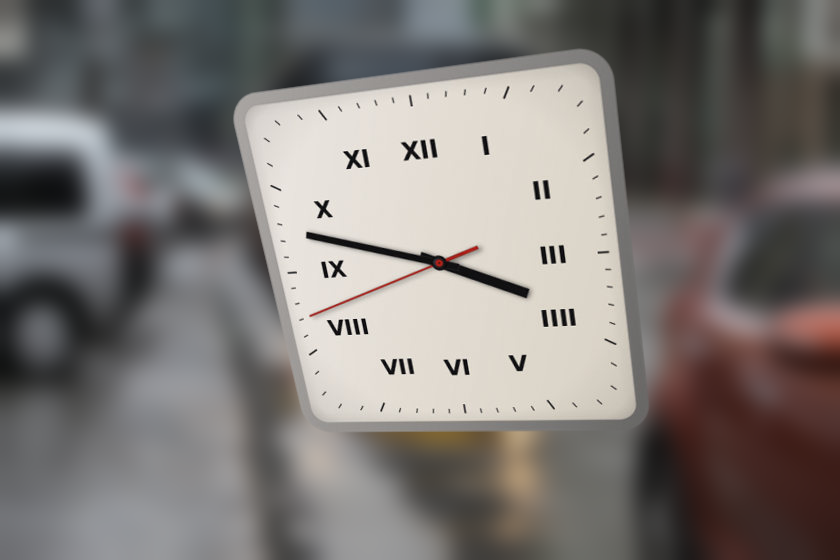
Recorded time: **3:47:42**
